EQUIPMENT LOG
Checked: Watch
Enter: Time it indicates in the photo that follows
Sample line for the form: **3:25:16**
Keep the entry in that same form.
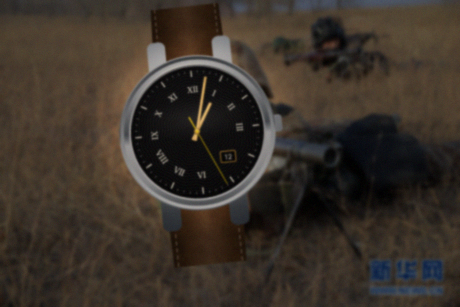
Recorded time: **1:02:26**
